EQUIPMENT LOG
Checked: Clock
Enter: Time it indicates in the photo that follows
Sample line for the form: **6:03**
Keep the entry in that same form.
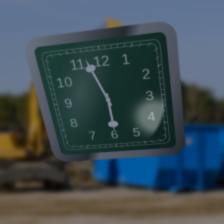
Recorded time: **5:57**
